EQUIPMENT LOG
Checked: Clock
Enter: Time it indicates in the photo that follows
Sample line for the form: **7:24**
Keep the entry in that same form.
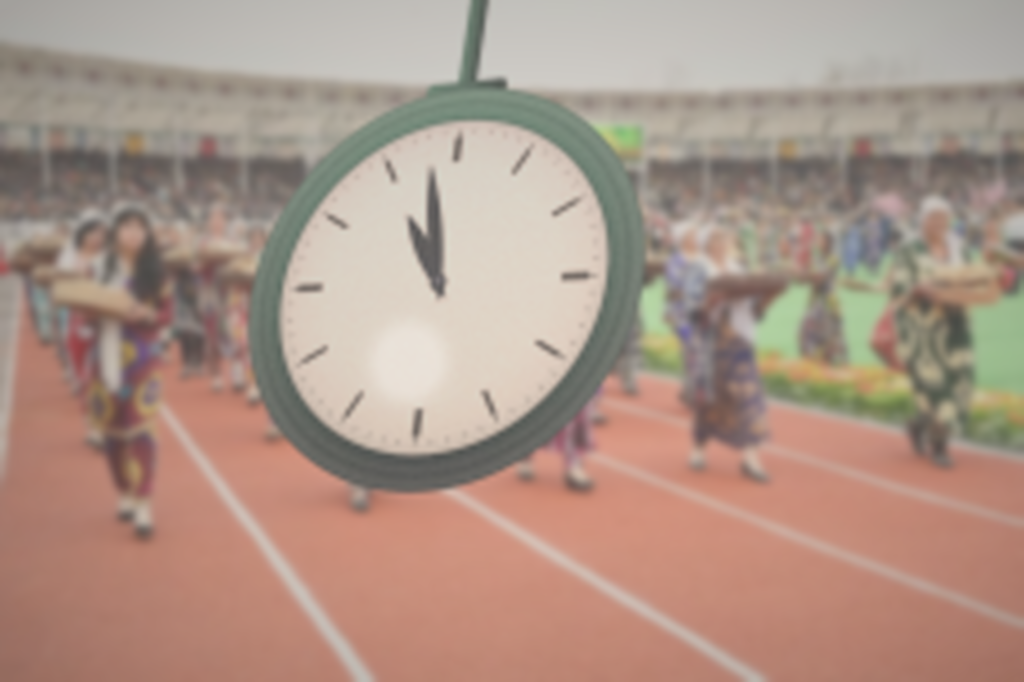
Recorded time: **10:58**
